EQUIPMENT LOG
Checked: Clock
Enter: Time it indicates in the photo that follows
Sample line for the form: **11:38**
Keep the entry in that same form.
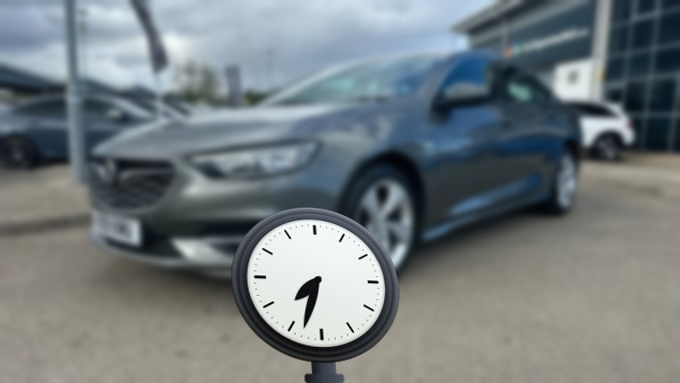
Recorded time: **7:33**
